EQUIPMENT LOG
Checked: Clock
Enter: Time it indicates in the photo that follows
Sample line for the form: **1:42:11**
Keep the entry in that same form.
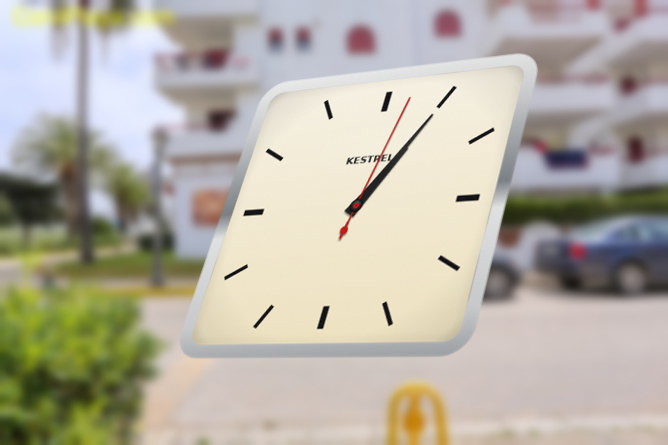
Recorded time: **1:05:02**
